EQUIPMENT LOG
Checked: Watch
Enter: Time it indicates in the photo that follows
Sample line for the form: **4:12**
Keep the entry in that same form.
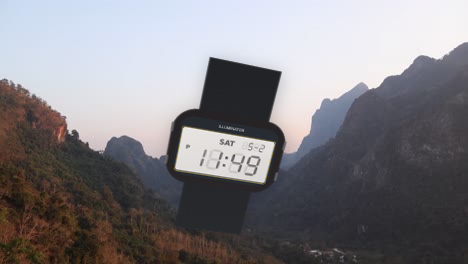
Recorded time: **11:49**
